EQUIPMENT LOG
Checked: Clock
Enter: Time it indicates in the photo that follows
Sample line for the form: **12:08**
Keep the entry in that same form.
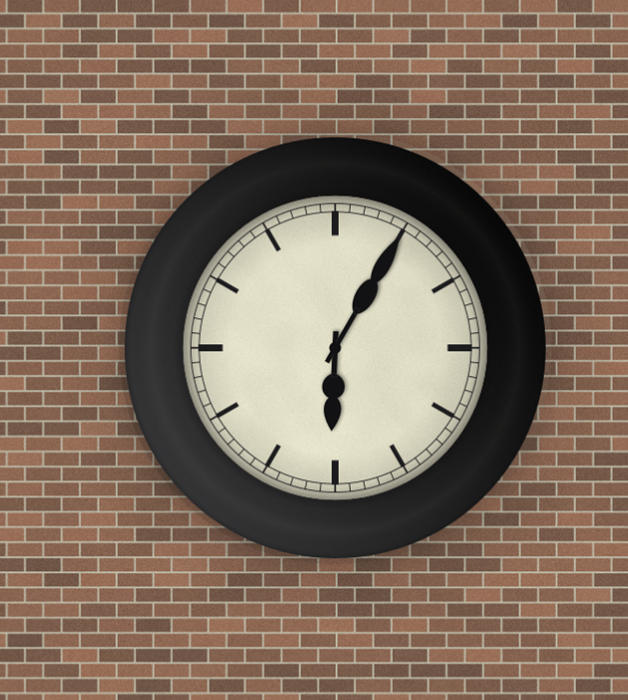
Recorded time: **6:05**
